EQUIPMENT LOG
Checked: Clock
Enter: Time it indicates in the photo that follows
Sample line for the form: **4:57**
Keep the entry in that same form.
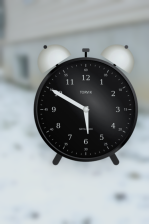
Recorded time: **5:50**
